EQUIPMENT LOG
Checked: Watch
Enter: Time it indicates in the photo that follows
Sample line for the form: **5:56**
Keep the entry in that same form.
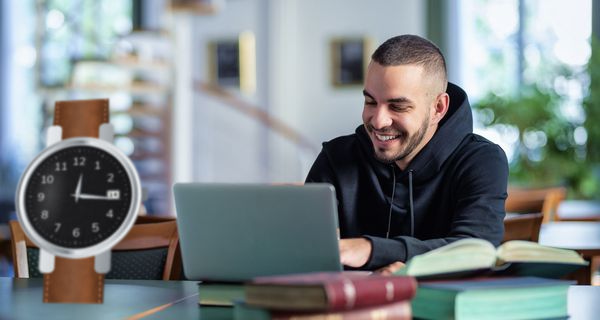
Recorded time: **12:16**
